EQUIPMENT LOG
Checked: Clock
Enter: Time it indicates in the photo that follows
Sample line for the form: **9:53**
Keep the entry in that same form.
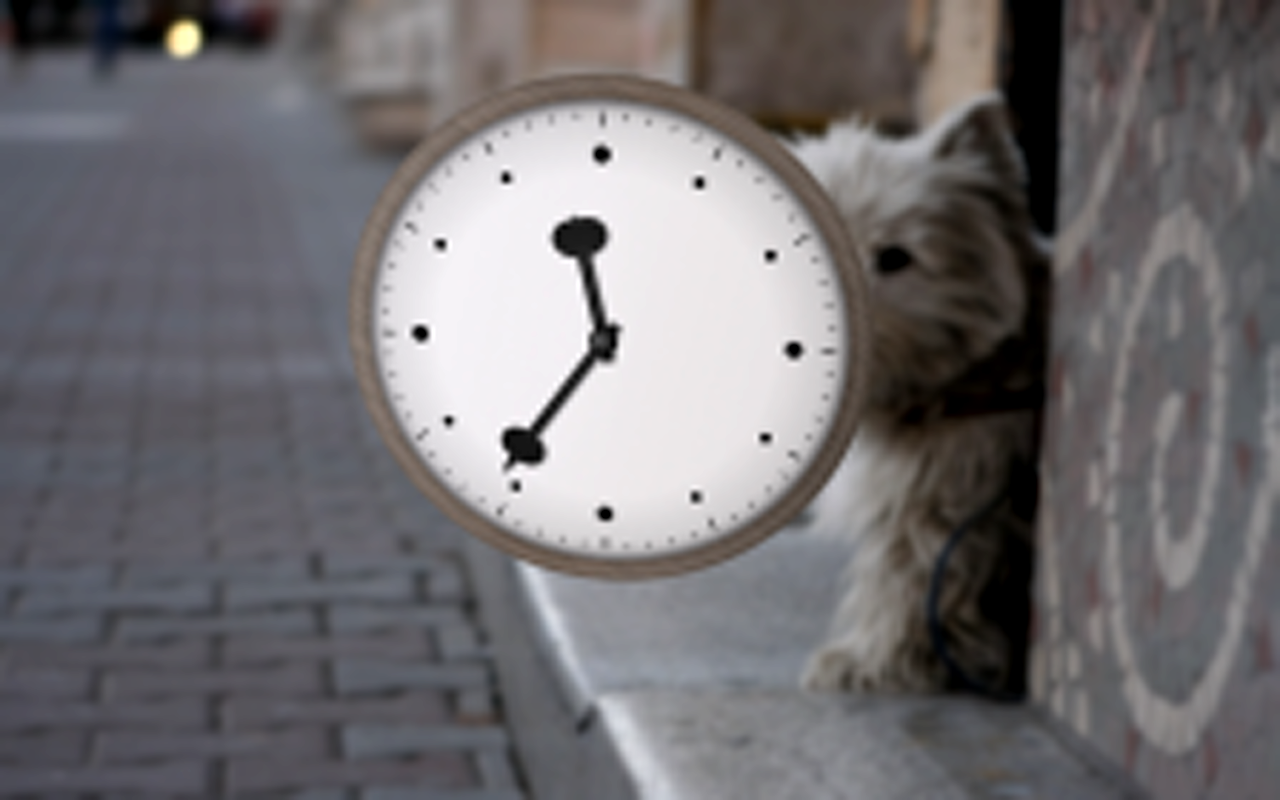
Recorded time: **11:36**
